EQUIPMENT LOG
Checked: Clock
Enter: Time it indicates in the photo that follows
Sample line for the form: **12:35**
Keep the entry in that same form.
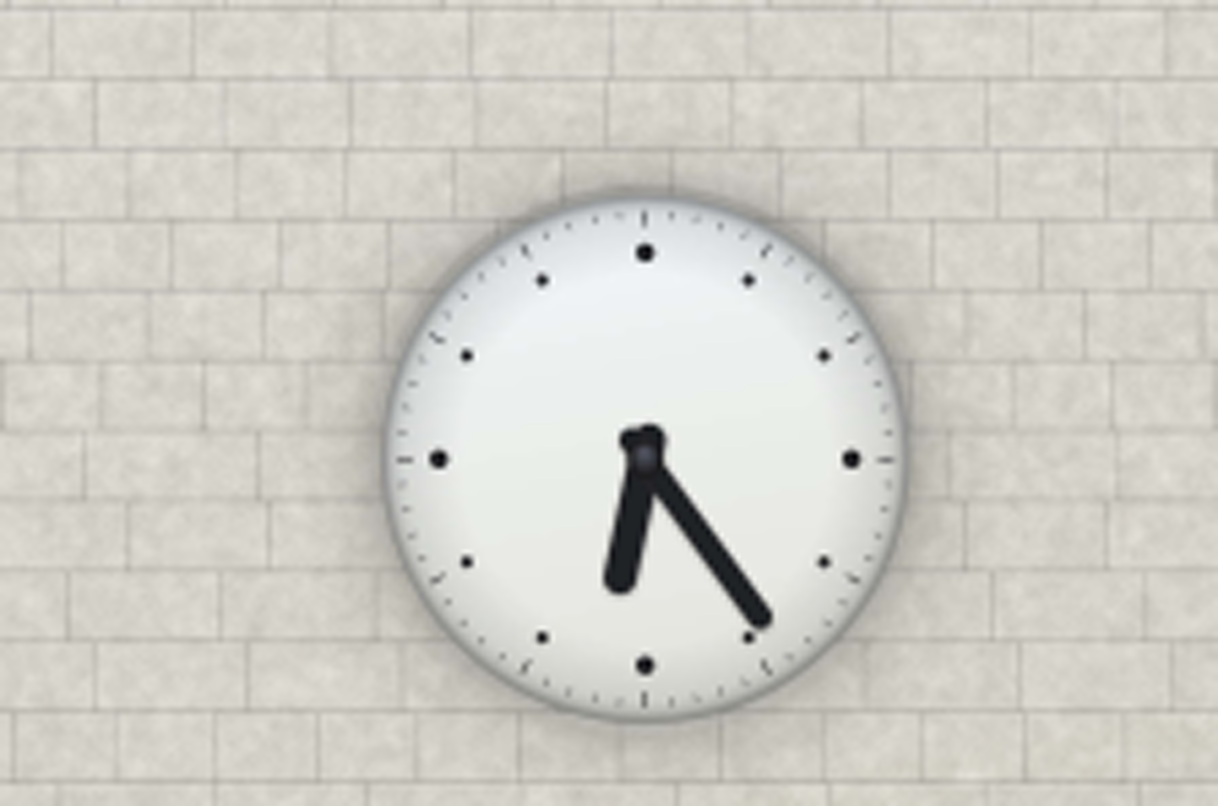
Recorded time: **6:24**
